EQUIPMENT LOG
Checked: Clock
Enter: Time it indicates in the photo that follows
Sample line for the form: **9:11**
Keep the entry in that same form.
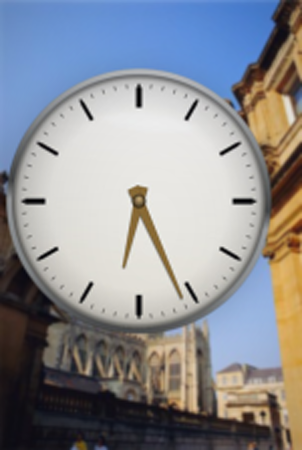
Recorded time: **6:26**
